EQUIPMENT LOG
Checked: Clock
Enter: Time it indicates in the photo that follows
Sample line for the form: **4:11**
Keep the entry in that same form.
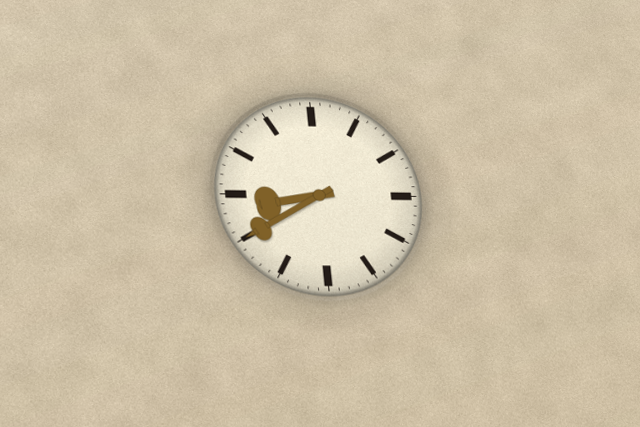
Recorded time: **8:40**
